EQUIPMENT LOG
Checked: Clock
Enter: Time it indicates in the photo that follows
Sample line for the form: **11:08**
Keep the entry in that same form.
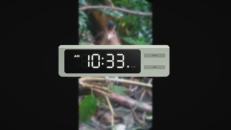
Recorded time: **10:33**
